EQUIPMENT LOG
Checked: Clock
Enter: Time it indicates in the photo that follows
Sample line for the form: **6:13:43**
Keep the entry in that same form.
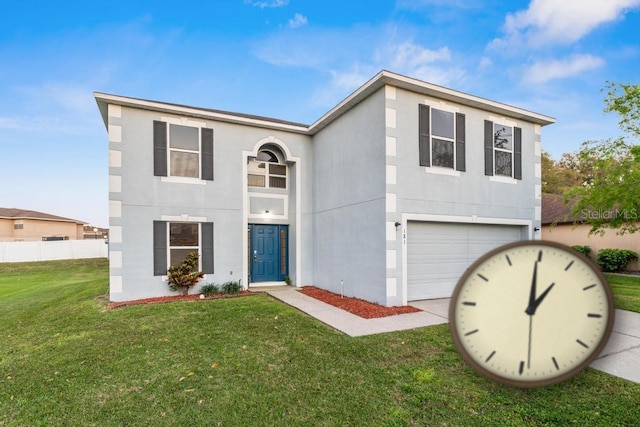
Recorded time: **12:59:29**
